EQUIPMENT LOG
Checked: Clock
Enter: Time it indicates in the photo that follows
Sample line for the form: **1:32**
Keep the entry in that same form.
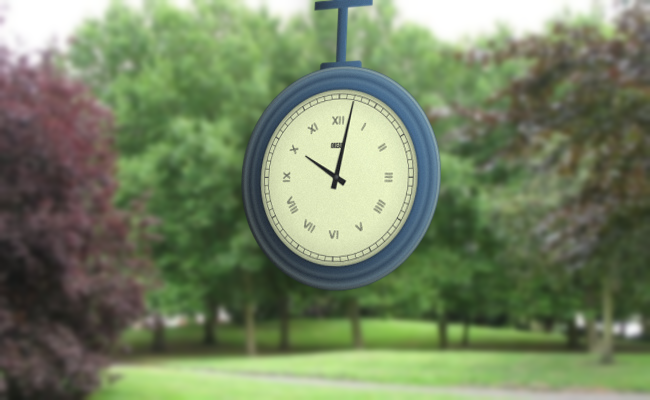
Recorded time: **10:02**
